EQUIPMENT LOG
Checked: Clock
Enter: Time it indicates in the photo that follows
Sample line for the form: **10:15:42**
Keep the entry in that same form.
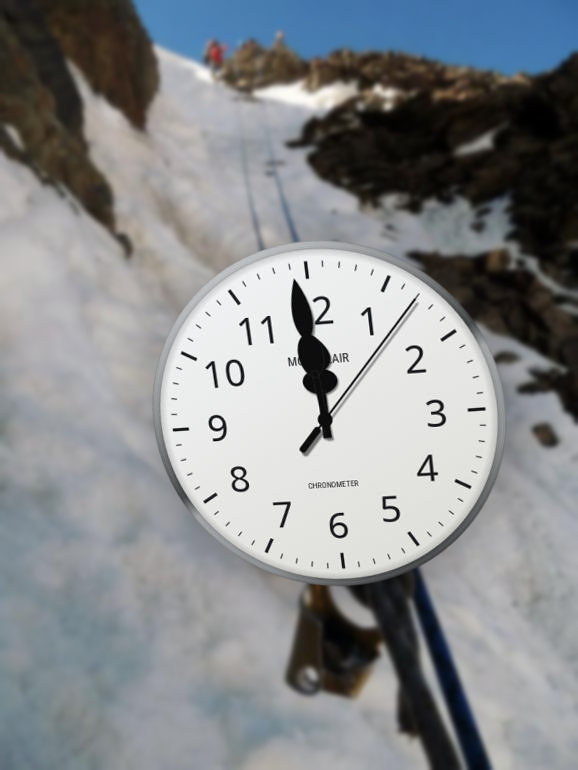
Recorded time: **11:59:07**
